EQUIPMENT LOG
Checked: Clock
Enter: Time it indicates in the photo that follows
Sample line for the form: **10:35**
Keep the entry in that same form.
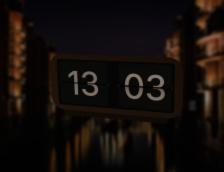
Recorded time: **13:03**
